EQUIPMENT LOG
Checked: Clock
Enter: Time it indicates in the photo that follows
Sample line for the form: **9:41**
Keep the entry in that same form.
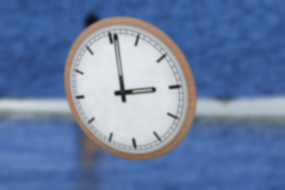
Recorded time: **3:01**
